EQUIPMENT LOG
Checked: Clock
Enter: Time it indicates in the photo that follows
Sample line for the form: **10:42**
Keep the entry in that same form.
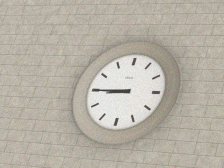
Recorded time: **8:45**
